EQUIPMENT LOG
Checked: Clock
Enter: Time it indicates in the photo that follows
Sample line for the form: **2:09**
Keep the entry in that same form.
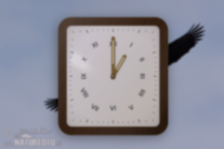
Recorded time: **1:00**
